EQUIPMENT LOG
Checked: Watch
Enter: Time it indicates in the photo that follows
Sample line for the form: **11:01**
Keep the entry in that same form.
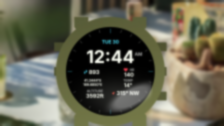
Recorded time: **12:44**
